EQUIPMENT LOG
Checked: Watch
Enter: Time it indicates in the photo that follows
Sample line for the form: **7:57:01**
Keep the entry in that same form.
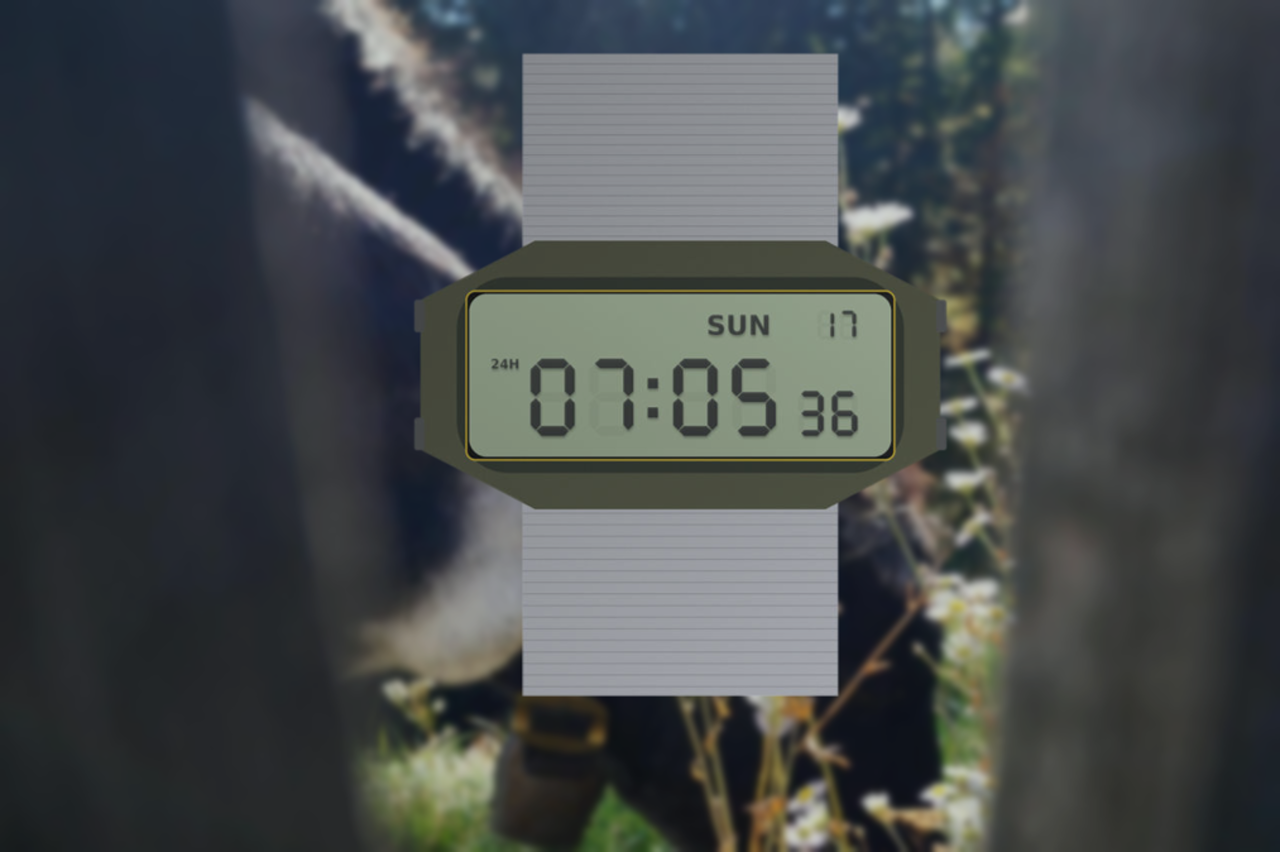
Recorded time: **7:05:36**
